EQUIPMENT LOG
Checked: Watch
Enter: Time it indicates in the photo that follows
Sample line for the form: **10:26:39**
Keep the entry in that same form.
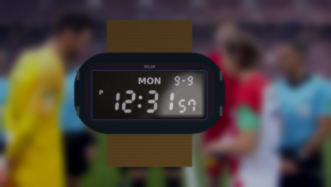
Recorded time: **12:31:57**
